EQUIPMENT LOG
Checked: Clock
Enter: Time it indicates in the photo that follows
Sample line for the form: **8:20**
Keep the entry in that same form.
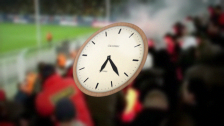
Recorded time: **6:22**
